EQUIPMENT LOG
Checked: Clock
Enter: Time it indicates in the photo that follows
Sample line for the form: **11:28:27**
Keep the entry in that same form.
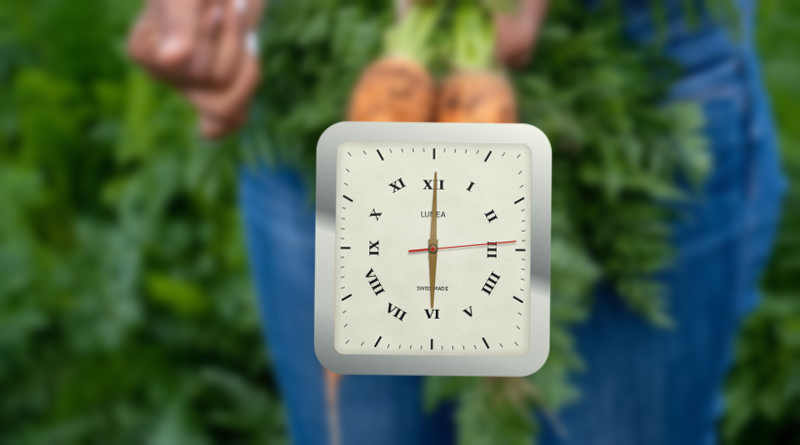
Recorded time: **6:00:14**
